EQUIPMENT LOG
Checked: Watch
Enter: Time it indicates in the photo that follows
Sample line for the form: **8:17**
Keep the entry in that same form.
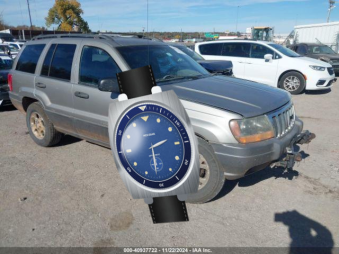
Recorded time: **2:31**
